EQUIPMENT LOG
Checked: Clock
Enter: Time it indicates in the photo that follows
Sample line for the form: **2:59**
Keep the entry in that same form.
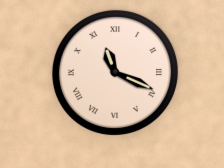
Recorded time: **11:19**
